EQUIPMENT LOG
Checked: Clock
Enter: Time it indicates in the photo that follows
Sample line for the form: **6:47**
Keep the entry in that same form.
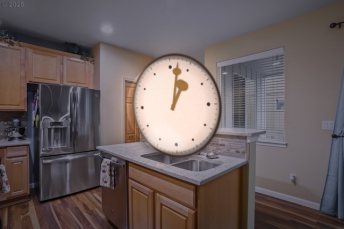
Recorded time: **1:02**
